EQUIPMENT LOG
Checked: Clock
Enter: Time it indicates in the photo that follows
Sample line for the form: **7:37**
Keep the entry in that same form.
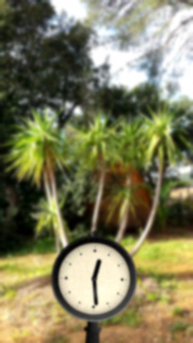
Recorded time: **12:29**
